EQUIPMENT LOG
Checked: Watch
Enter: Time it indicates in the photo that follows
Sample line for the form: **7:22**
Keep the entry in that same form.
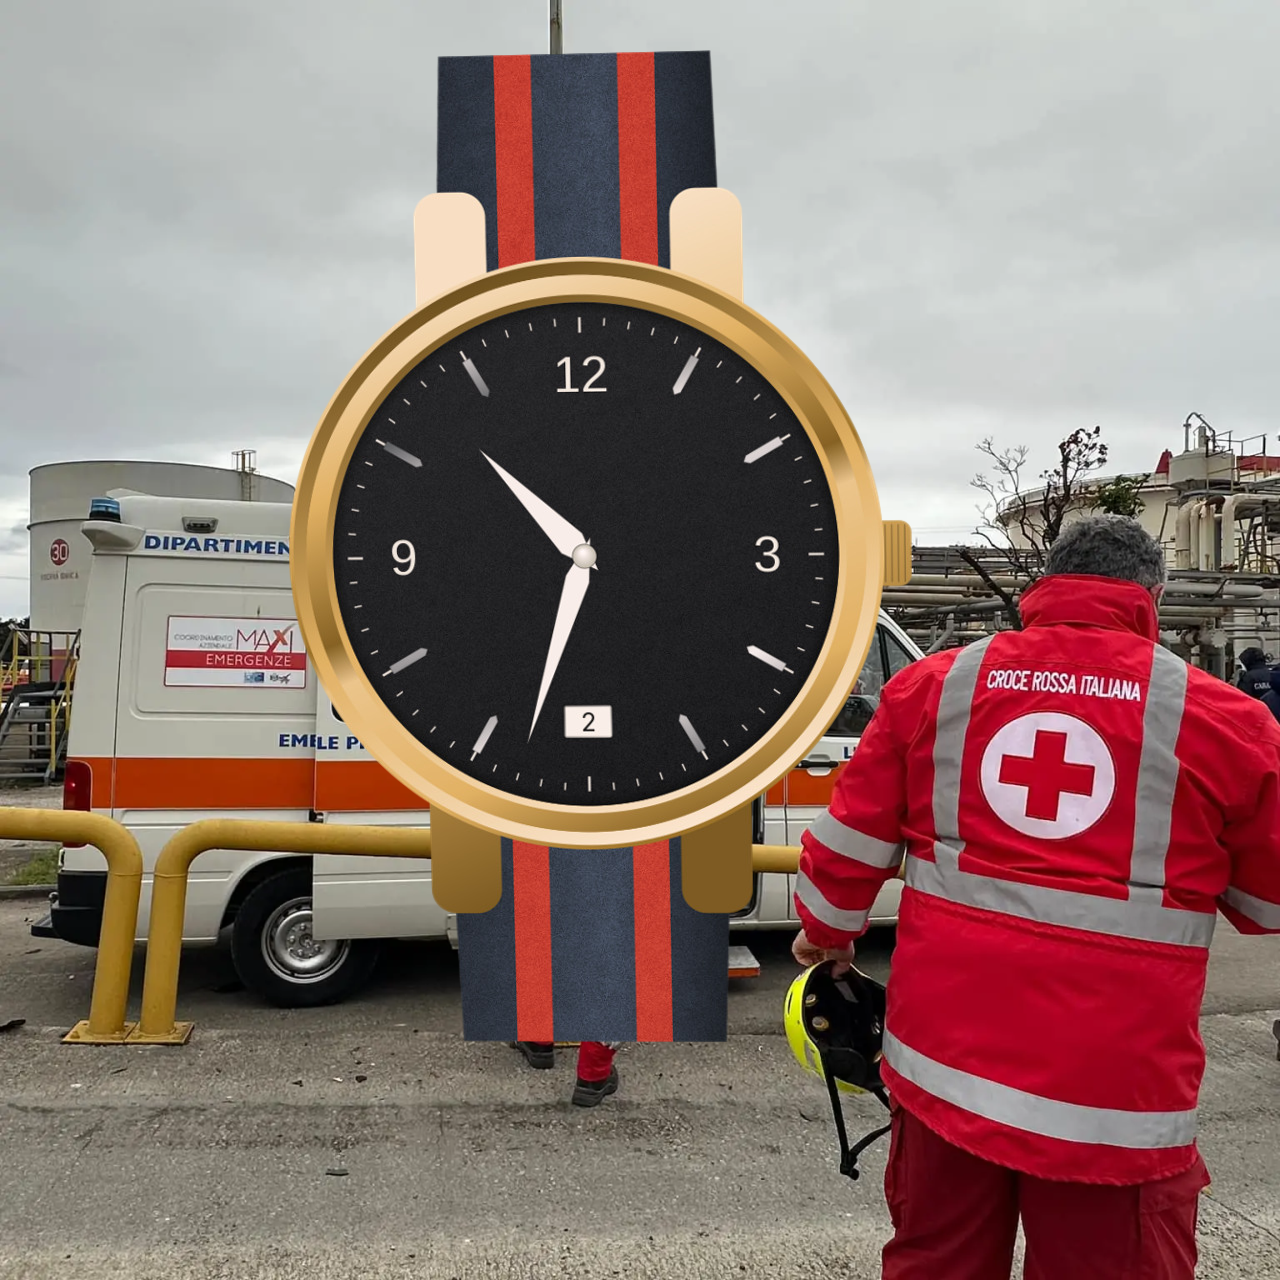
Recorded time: **10:33**
